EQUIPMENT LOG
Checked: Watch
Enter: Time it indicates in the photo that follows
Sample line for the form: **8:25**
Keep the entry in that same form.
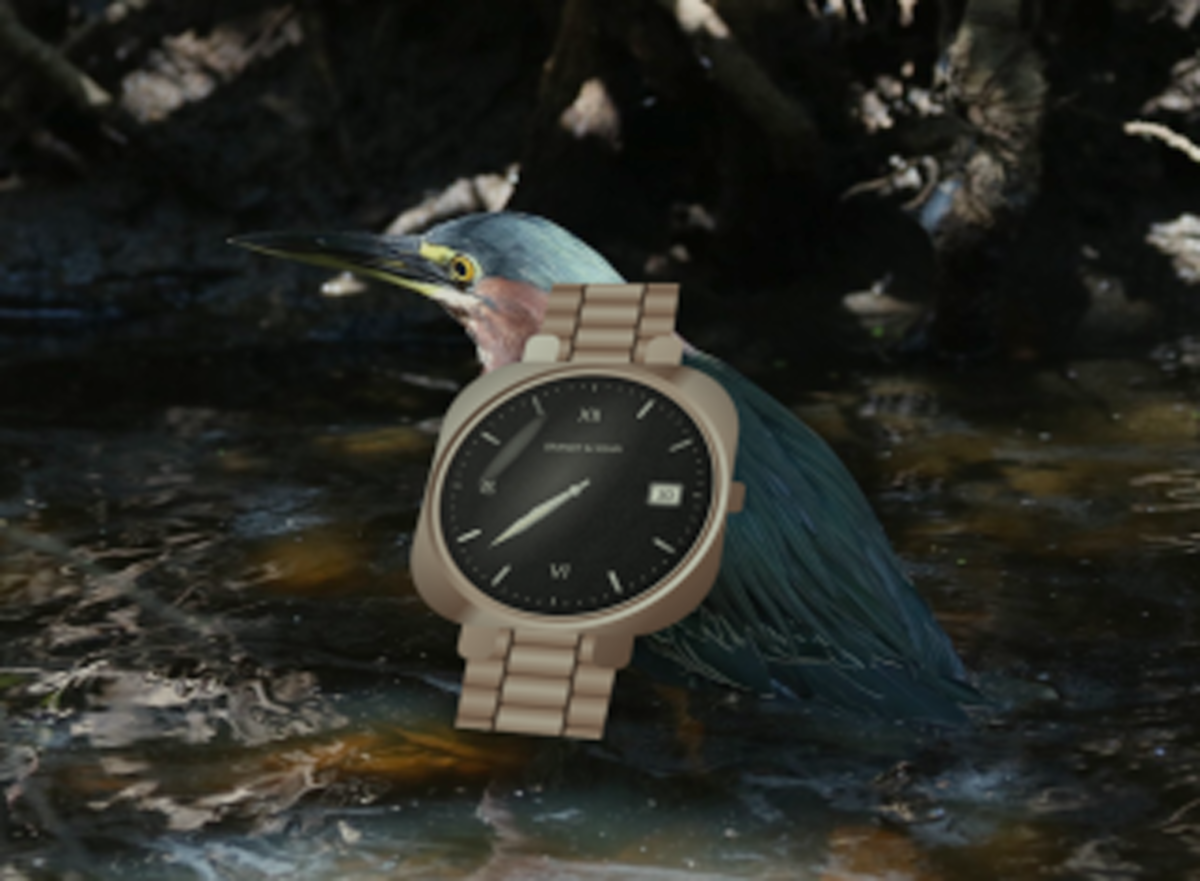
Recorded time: **7:38**
